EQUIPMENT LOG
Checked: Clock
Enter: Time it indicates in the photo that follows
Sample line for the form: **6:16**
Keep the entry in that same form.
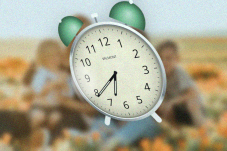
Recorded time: **6:39**
